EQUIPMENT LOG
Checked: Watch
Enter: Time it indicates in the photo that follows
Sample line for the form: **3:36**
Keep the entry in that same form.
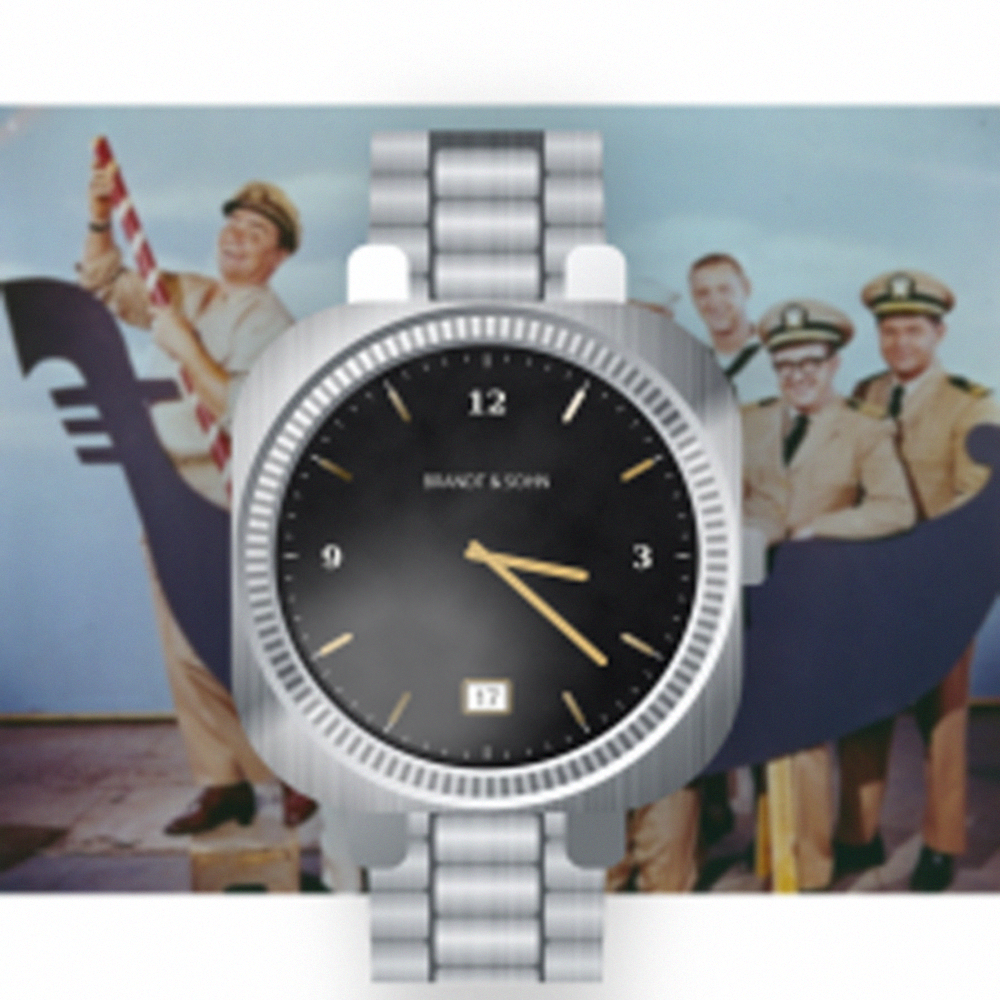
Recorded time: **3:22**
